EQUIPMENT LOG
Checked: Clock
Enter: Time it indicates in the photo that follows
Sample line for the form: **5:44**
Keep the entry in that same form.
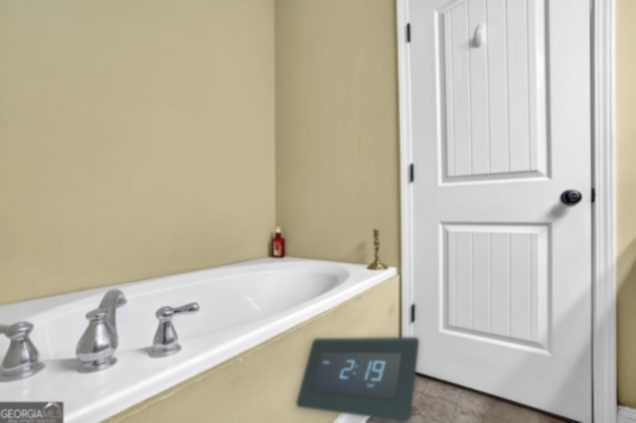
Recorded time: **2:19**
